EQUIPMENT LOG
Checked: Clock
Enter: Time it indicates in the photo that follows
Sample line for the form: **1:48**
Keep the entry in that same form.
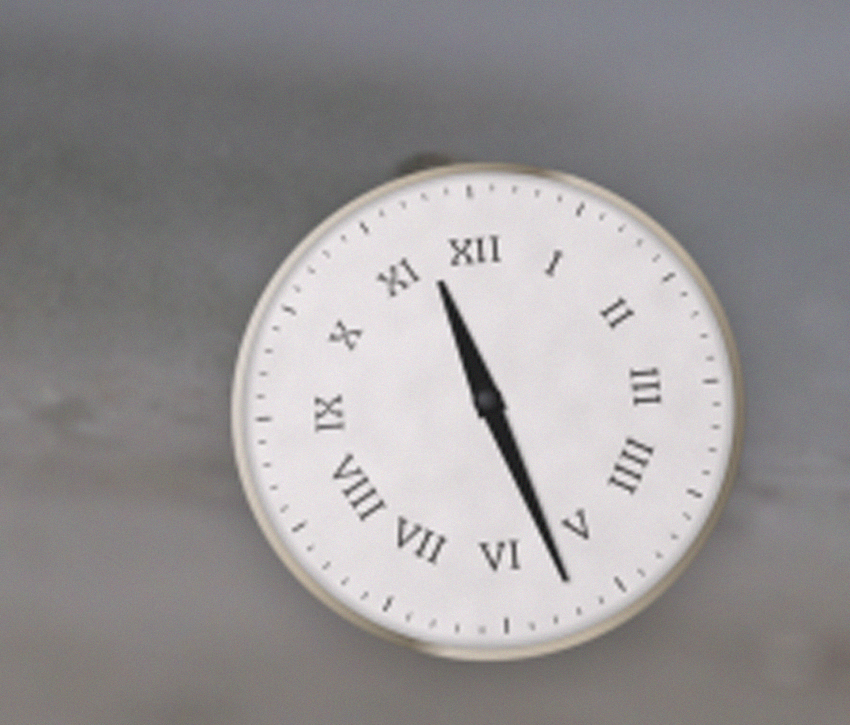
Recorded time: **11:27**
